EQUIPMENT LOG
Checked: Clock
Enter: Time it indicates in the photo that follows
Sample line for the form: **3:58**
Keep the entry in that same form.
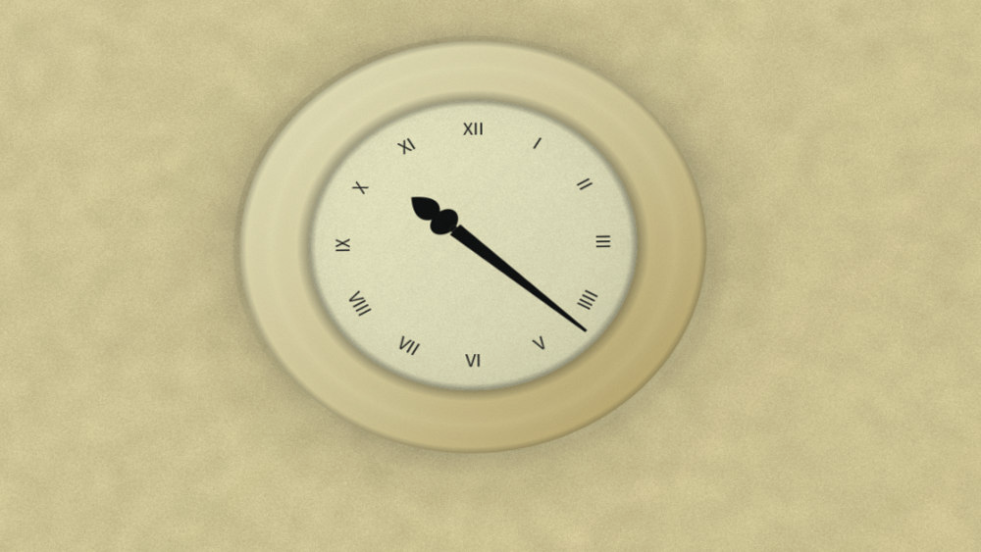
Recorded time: **10:22**
